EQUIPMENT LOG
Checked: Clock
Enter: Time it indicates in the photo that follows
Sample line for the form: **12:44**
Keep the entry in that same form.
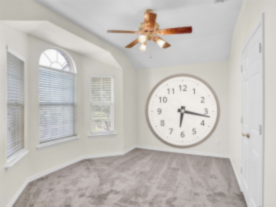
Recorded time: **6:17**
